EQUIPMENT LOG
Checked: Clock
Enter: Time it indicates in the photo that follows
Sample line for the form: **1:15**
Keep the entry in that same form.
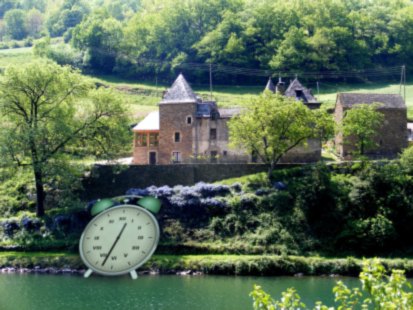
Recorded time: **12:33**
